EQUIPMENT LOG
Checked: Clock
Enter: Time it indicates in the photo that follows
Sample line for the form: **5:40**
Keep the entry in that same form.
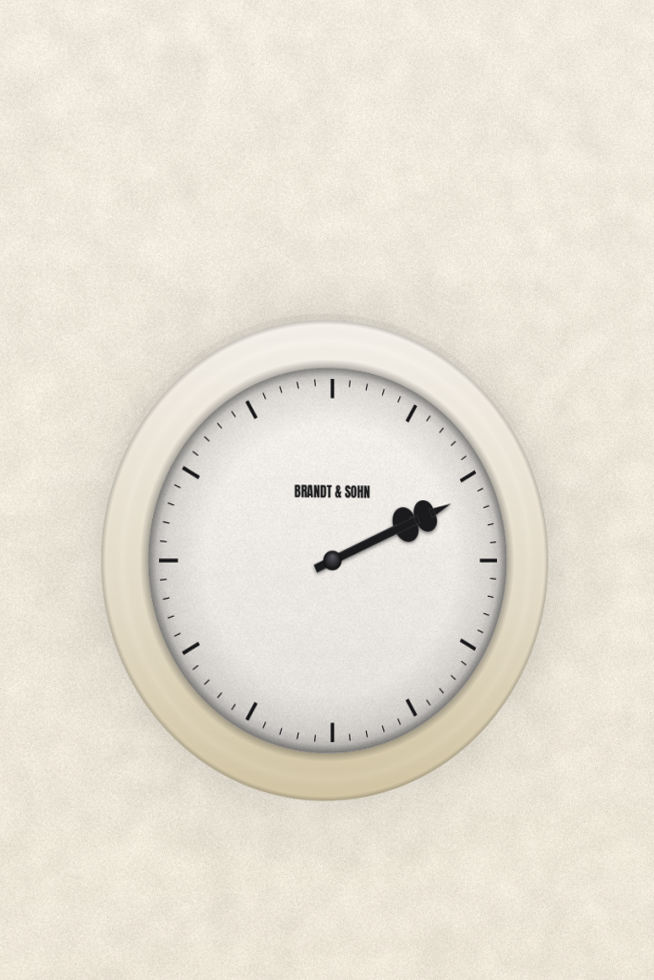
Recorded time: **2:11**
